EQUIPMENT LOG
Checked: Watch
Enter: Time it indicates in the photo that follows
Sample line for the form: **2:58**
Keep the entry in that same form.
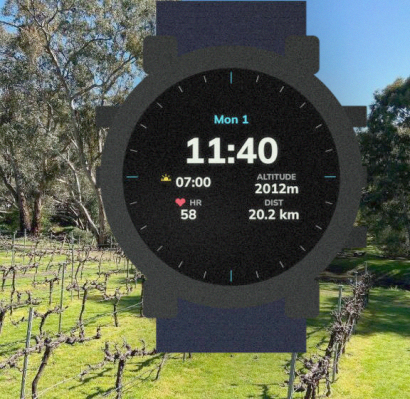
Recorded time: **11:40**
